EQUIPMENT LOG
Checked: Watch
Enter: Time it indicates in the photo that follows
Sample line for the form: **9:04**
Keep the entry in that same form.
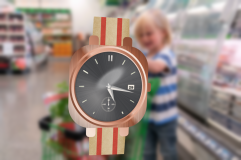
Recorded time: **5:17**
